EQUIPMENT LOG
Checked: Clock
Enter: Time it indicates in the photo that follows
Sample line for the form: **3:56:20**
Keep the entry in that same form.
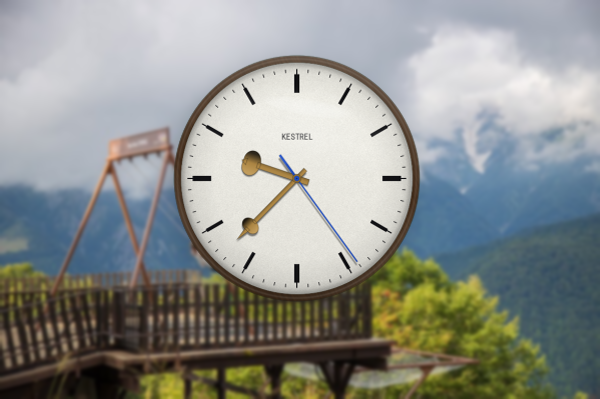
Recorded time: **9:37:24**
